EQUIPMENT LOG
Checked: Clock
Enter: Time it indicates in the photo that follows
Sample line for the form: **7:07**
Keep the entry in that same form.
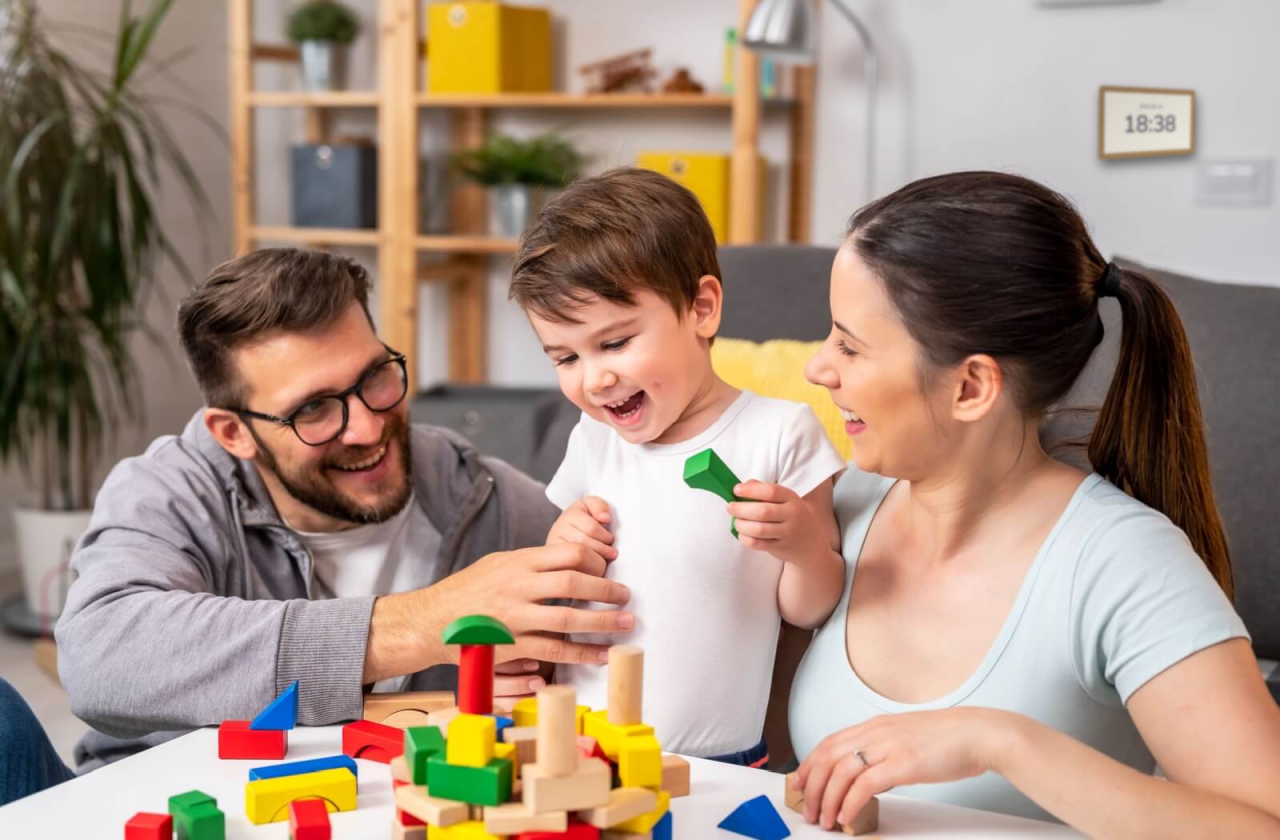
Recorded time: **18:38**
